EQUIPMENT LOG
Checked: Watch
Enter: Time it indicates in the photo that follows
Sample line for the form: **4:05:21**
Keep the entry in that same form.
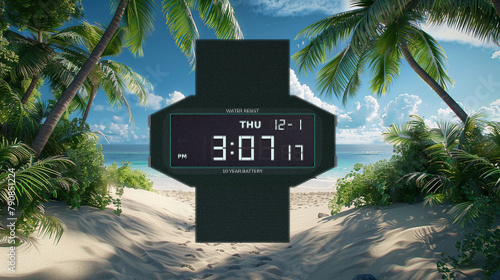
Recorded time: **3:07:17**
